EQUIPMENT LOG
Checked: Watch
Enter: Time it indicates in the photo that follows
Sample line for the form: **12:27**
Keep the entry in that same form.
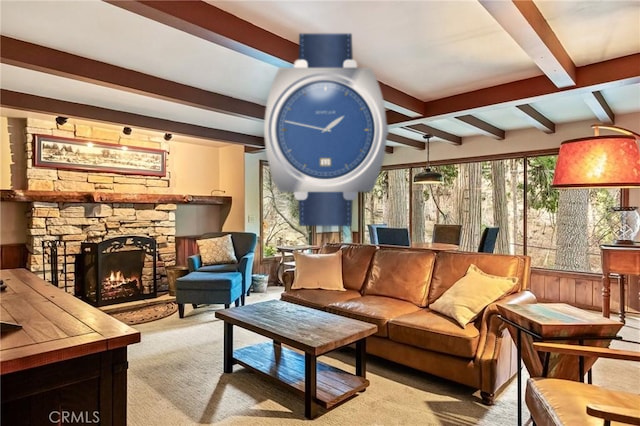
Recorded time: **1:47**
